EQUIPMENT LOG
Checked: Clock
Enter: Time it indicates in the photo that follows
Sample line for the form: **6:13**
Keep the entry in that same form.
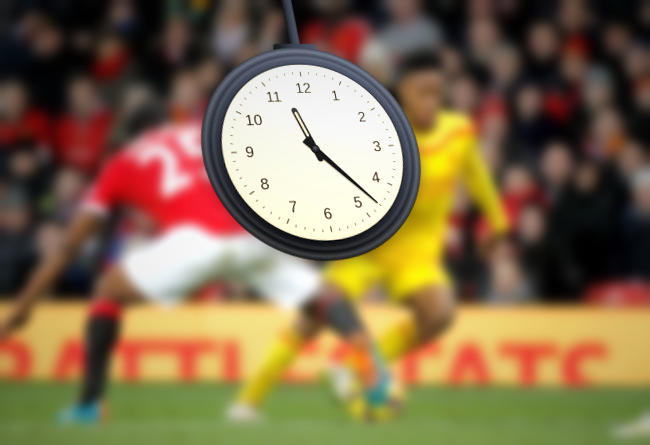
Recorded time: **11:23**
